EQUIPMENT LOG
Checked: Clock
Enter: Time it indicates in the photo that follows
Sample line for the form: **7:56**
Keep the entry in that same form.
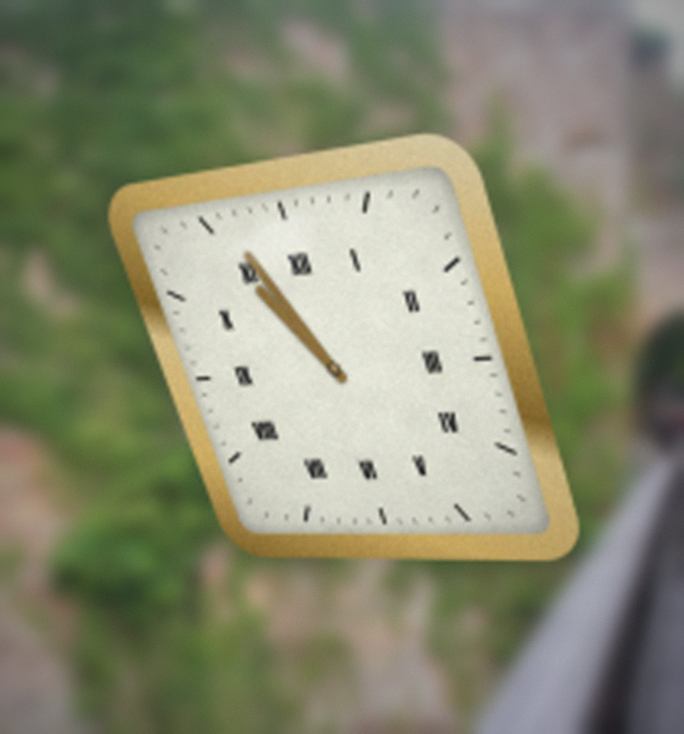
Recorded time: **10:56**
